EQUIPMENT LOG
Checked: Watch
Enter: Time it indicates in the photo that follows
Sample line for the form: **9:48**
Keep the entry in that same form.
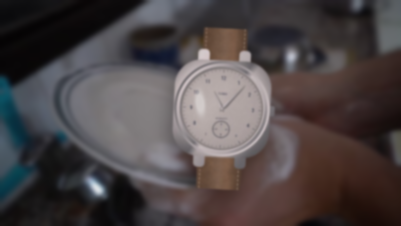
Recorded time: **11:07**
